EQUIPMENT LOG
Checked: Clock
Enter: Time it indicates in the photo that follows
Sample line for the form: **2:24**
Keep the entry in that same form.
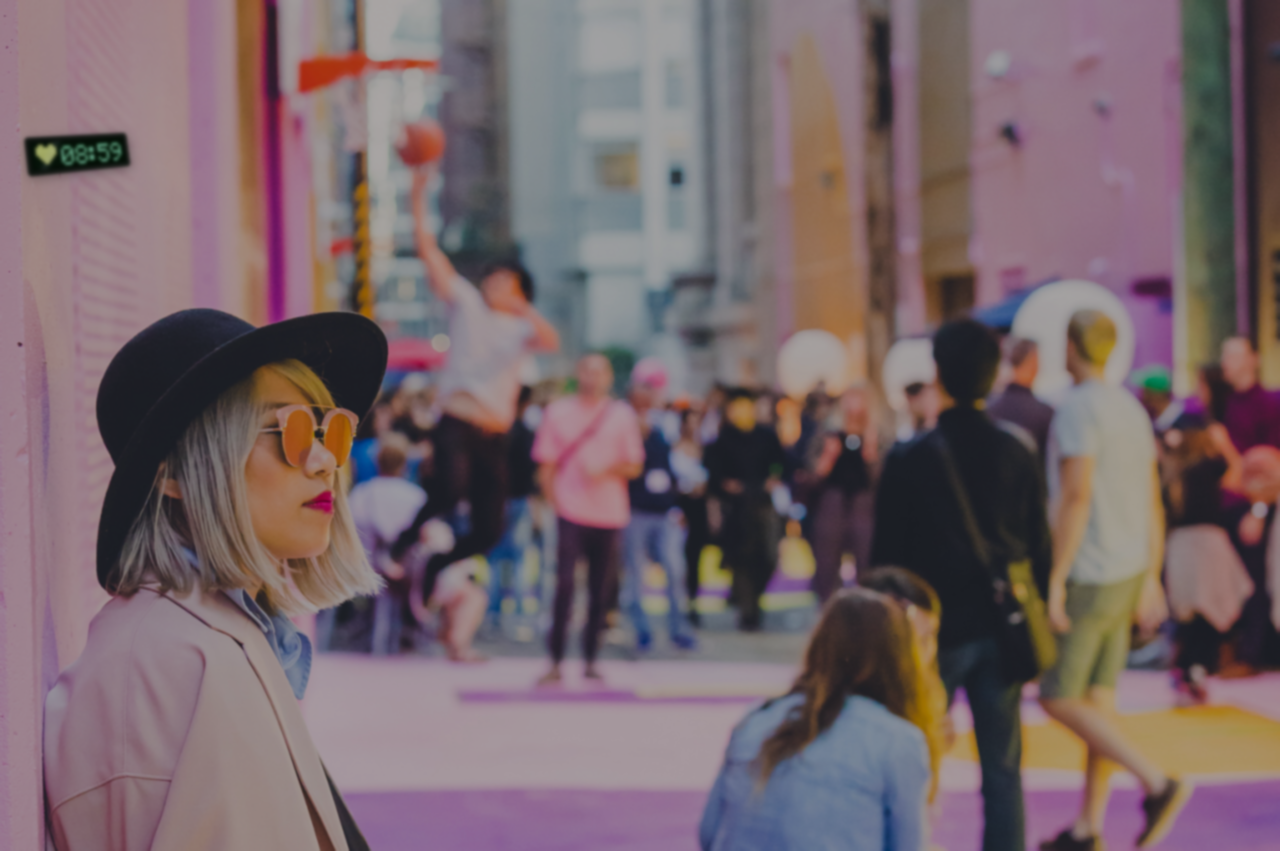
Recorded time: **8:59**
